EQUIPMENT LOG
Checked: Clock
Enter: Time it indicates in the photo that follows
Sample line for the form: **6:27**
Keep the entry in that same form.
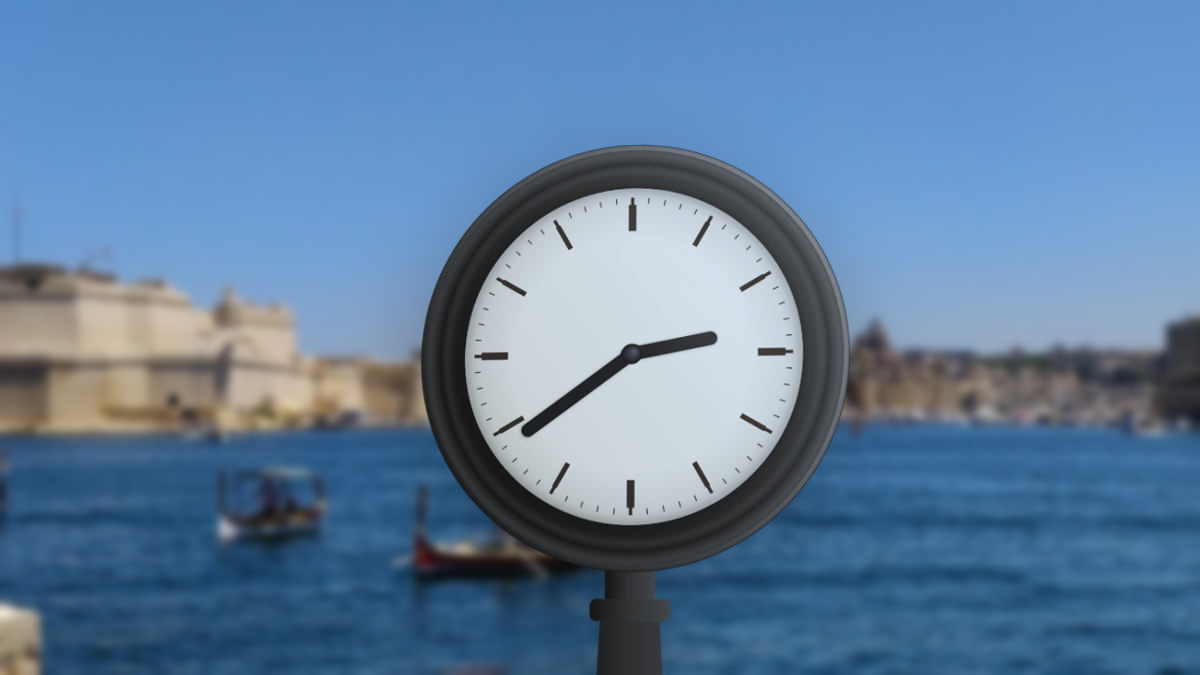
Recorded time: **2:39**
